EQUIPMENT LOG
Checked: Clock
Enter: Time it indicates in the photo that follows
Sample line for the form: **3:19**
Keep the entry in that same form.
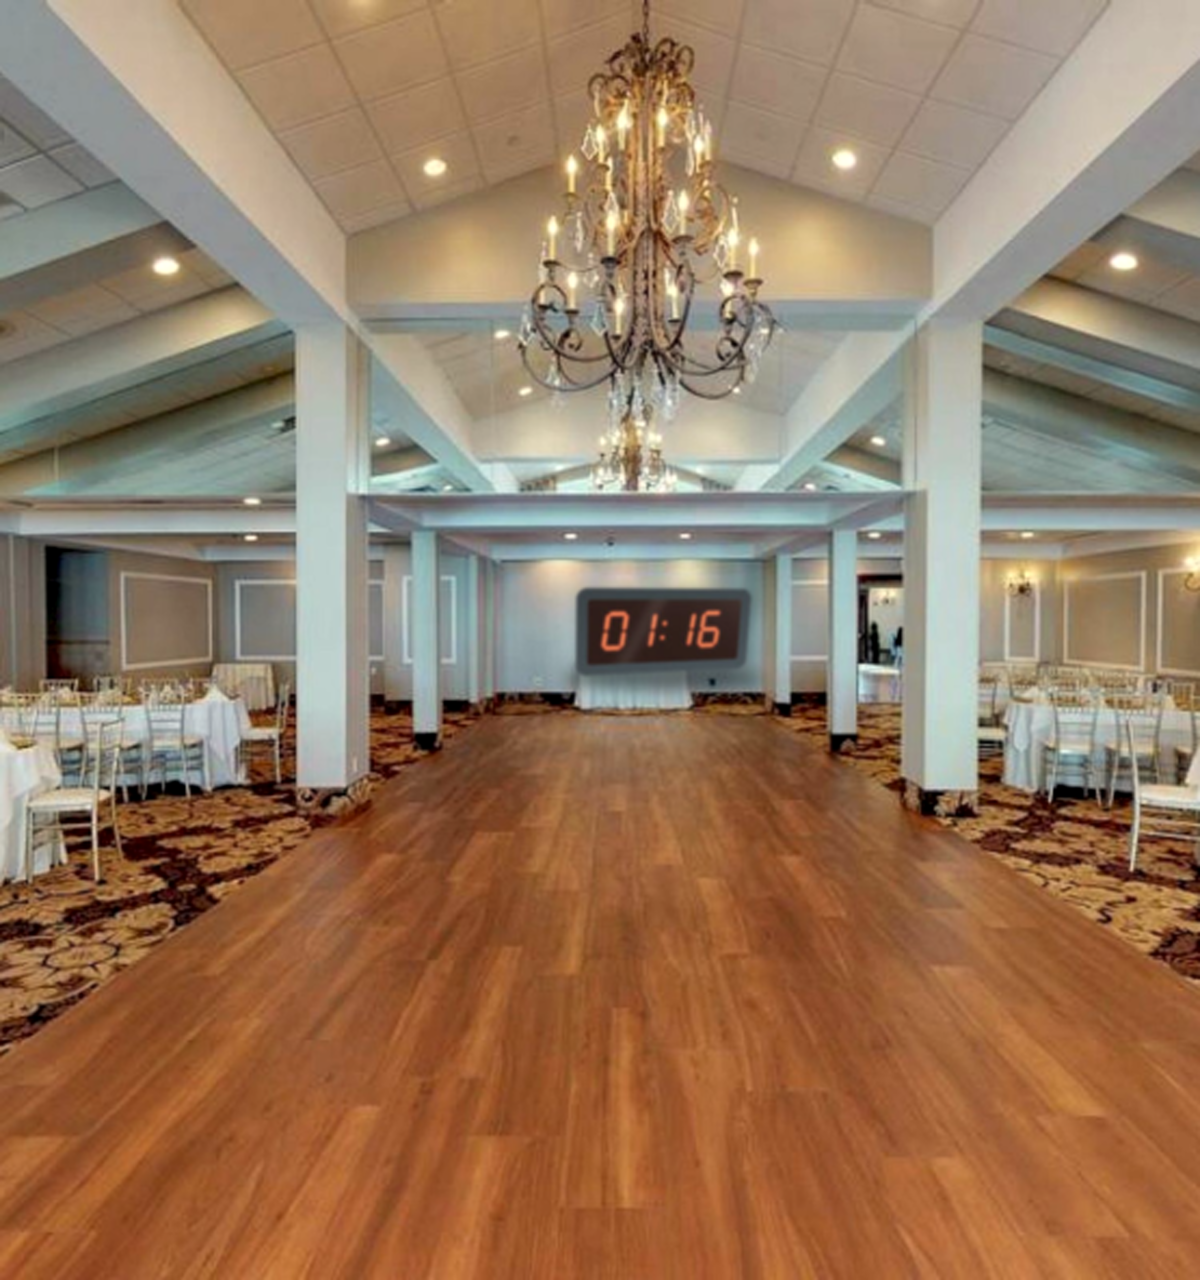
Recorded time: **1:16**
